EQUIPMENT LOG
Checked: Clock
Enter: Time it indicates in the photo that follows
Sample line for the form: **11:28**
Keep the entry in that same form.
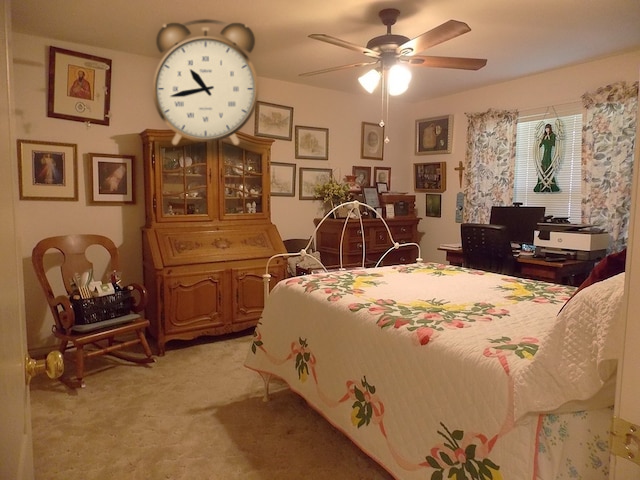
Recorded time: **10:43**
